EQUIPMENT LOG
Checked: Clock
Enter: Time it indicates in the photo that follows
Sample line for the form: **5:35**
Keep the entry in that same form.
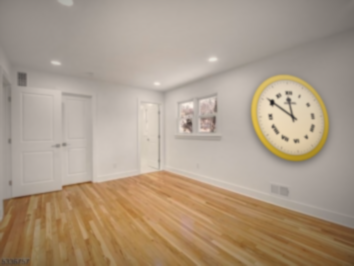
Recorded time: **11:51**
